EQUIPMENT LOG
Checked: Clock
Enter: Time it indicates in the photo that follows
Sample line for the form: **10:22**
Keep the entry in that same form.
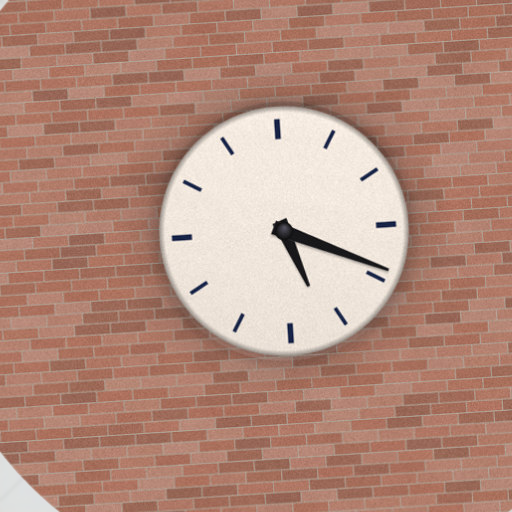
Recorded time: **5:19**
